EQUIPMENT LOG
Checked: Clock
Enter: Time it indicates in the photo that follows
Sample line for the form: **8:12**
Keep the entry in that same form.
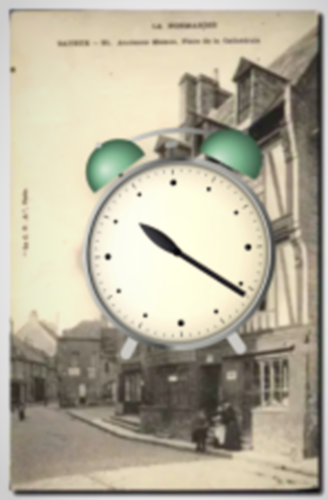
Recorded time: **10:21**
